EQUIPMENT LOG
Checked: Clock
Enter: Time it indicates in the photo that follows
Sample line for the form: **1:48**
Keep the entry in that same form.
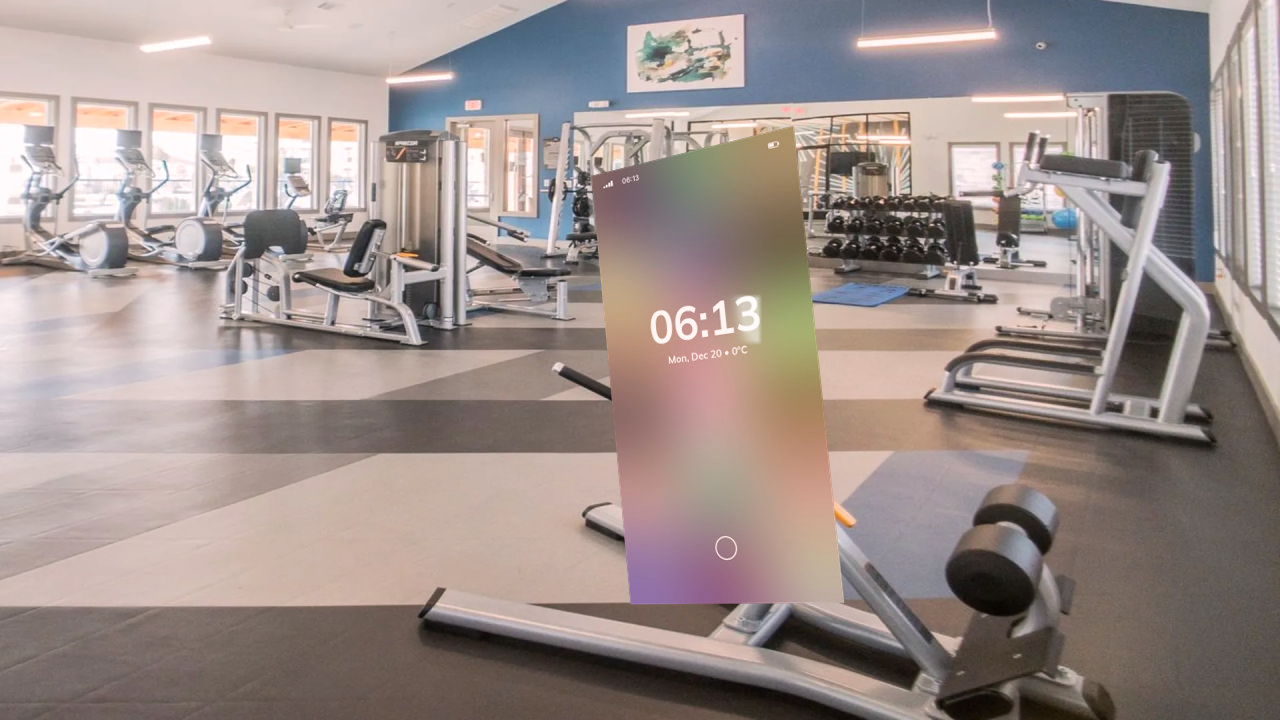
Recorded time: **6:13**
